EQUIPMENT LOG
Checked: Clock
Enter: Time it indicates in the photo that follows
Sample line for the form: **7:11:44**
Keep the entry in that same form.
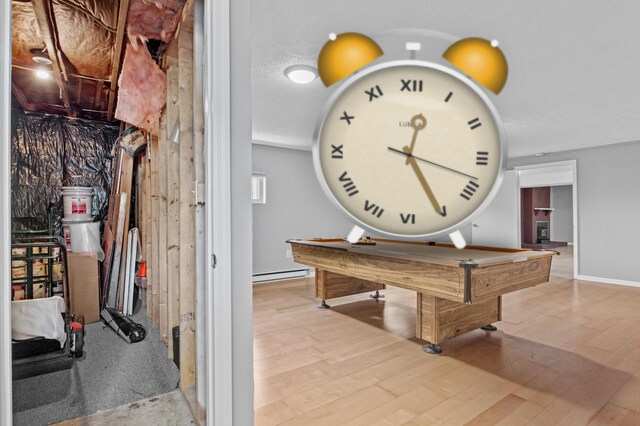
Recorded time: **12:25:18**
